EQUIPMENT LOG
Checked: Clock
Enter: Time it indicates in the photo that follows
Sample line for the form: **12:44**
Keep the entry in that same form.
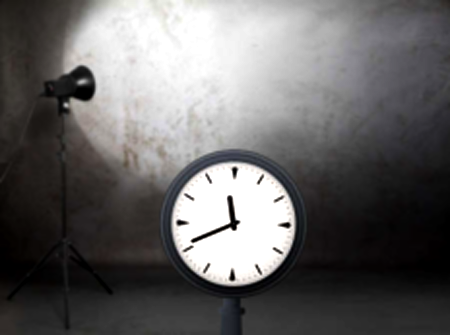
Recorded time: **11:41**
